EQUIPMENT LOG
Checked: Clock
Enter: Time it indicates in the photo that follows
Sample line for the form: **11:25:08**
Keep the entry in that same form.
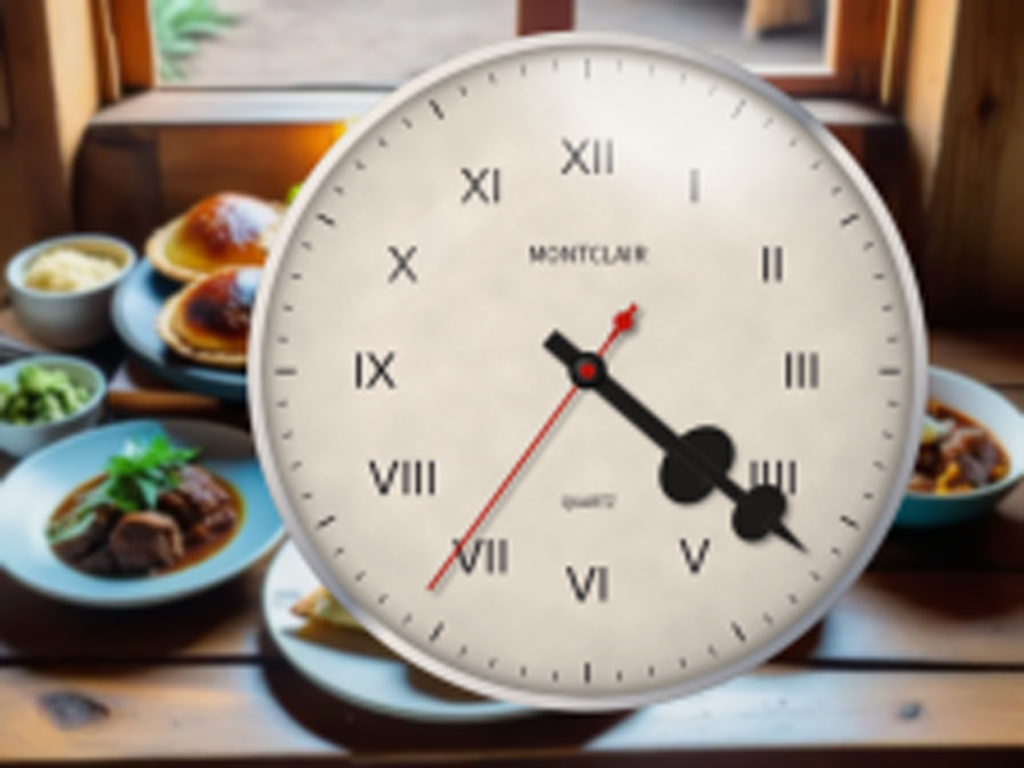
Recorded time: **4:21:36**
